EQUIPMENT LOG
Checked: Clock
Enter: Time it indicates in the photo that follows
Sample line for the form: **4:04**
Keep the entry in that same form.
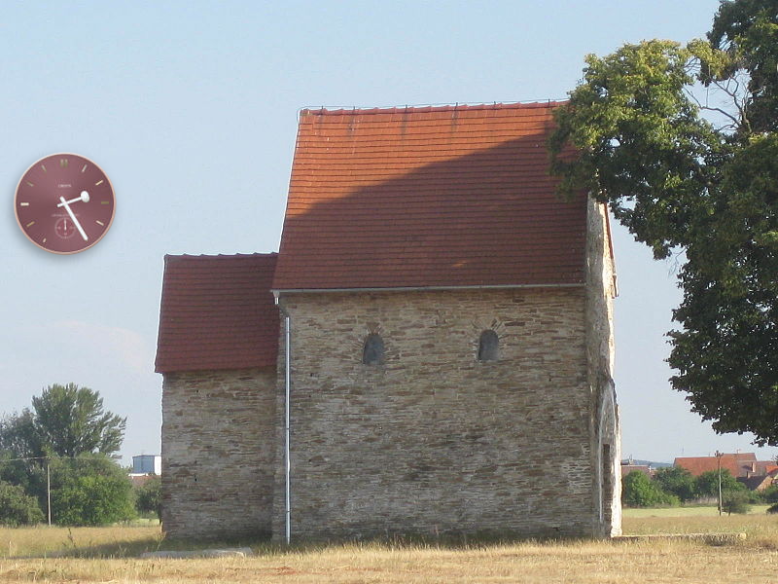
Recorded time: **2:25**
